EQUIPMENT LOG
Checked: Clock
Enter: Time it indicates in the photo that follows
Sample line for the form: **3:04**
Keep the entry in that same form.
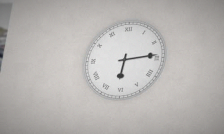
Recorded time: **6:14**
